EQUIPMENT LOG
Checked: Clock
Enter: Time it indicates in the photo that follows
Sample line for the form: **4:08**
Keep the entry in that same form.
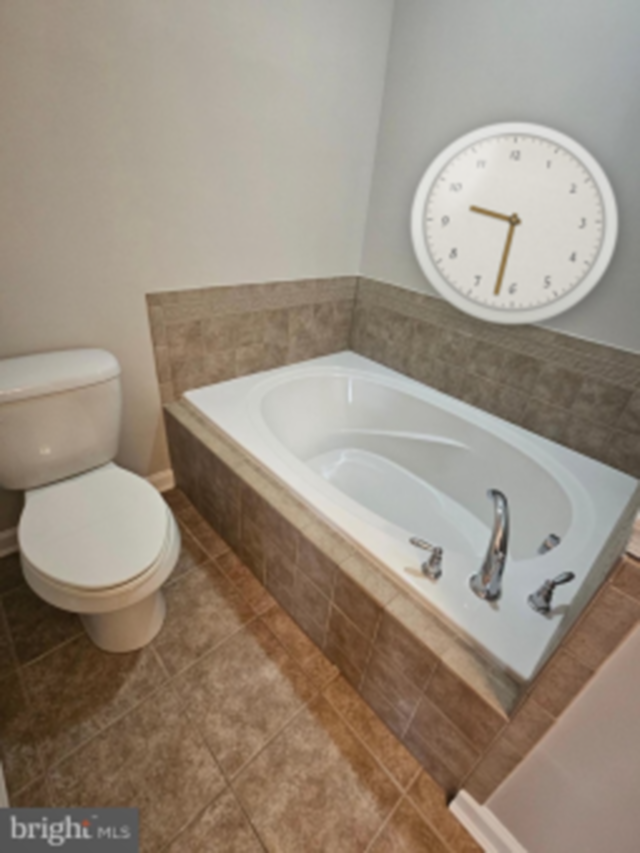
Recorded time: **9:32**
